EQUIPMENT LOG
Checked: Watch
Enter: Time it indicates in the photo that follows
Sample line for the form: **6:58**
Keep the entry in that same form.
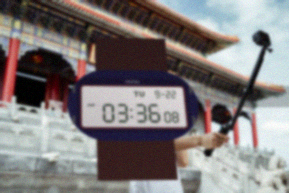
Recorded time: **3:36**
